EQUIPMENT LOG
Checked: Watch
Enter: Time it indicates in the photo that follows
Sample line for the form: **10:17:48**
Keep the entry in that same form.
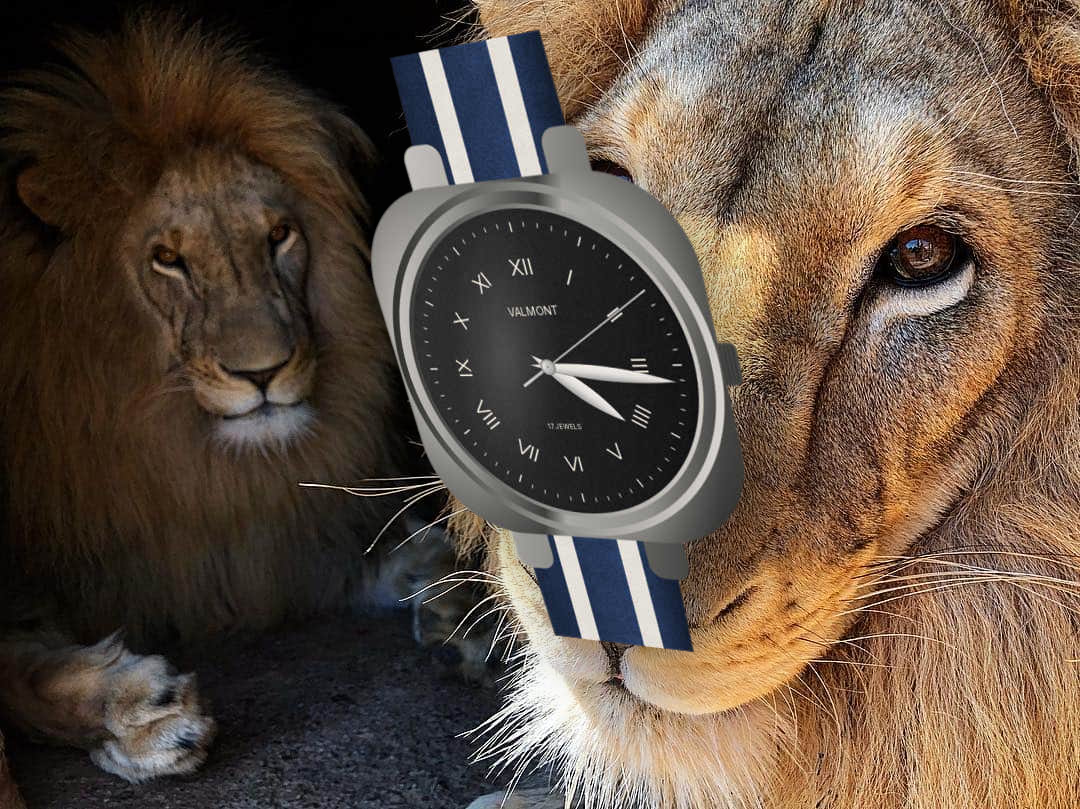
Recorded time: **4:16:10**
